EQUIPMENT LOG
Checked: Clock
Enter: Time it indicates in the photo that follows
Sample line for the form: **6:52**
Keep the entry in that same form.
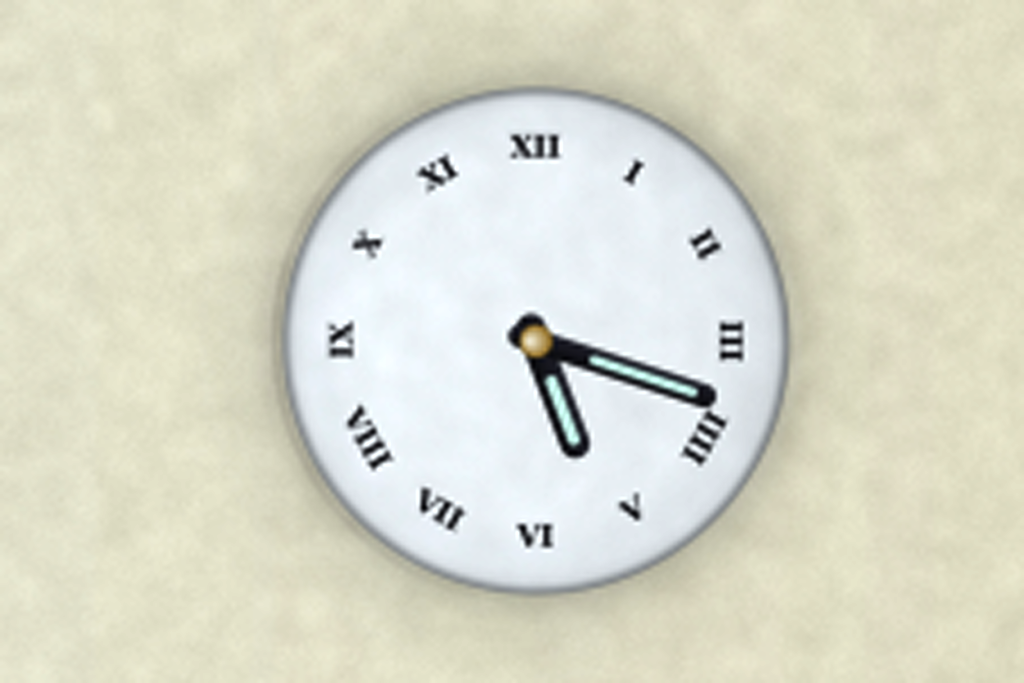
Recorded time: **5:18**
